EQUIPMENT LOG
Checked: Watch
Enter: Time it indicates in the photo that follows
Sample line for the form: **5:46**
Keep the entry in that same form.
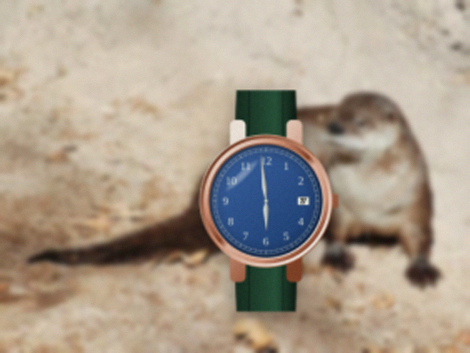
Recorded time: **5:59**
